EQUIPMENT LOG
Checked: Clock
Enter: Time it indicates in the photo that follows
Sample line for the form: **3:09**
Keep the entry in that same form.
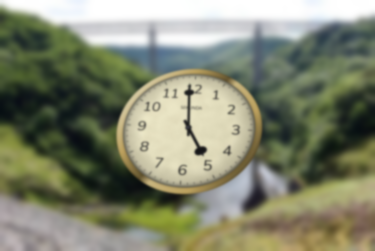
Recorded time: **4:59**
